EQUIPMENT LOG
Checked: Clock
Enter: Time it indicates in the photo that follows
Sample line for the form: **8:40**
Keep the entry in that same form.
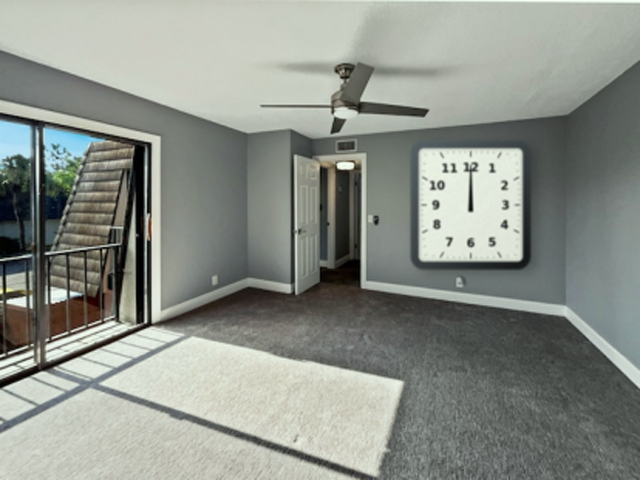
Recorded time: **12:00**
